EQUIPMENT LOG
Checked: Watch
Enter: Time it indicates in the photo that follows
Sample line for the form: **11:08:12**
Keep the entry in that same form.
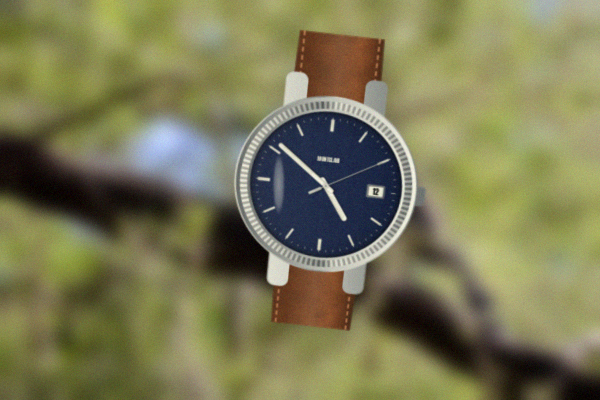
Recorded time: **4:51:10**
